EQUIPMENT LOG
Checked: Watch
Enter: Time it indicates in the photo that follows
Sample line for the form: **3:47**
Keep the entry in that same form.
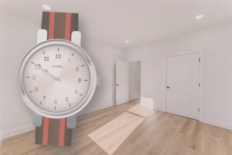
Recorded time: **9:50**
